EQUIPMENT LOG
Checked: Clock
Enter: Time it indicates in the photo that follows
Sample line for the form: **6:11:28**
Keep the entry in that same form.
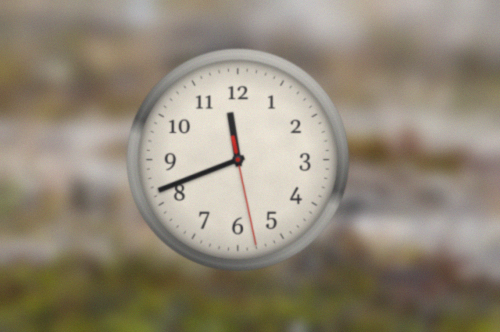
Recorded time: **11:41:28**
